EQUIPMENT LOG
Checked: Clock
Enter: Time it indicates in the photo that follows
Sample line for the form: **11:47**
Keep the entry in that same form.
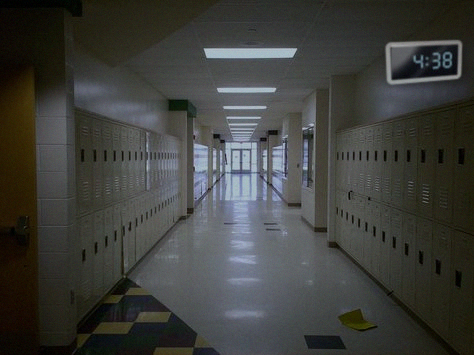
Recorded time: **4:38**
